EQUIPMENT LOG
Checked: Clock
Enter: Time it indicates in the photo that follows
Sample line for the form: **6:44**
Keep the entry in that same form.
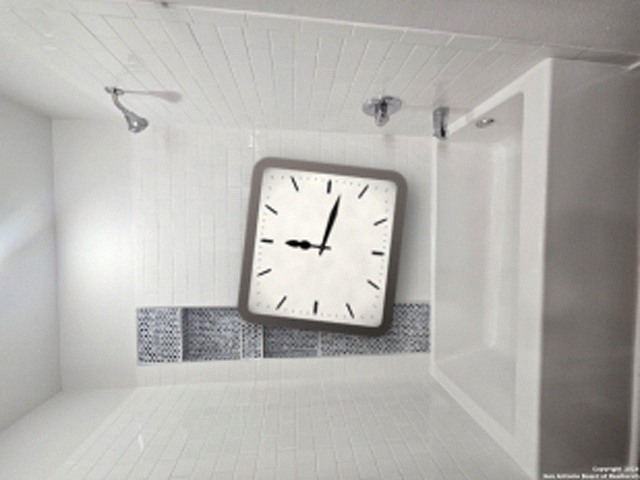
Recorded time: **9:02**
